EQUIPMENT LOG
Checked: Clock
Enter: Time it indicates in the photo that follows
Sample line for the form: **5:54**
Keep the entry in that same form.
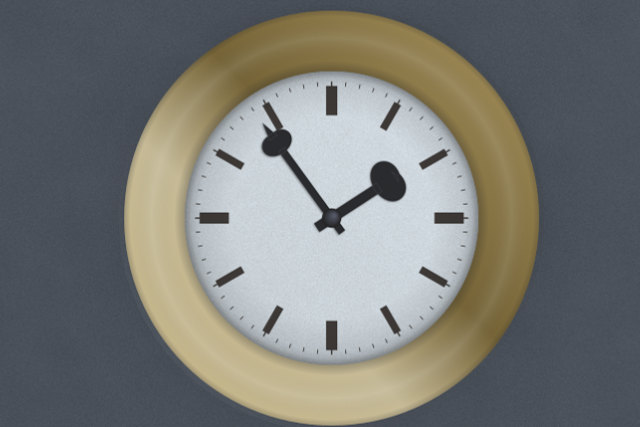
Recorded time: **1:54**
